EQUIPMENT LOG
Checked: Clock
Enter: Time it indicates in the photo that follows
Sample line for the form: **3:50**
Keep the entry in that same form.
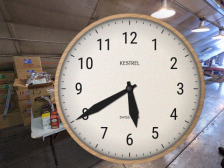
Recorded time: **5:40**
